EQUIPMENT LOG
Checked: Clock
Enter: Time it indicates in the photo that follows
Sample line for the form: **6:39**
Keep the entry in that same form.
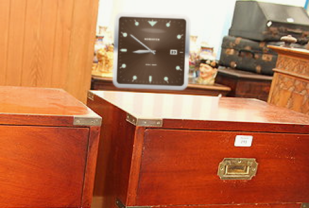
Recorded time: **8:51**
